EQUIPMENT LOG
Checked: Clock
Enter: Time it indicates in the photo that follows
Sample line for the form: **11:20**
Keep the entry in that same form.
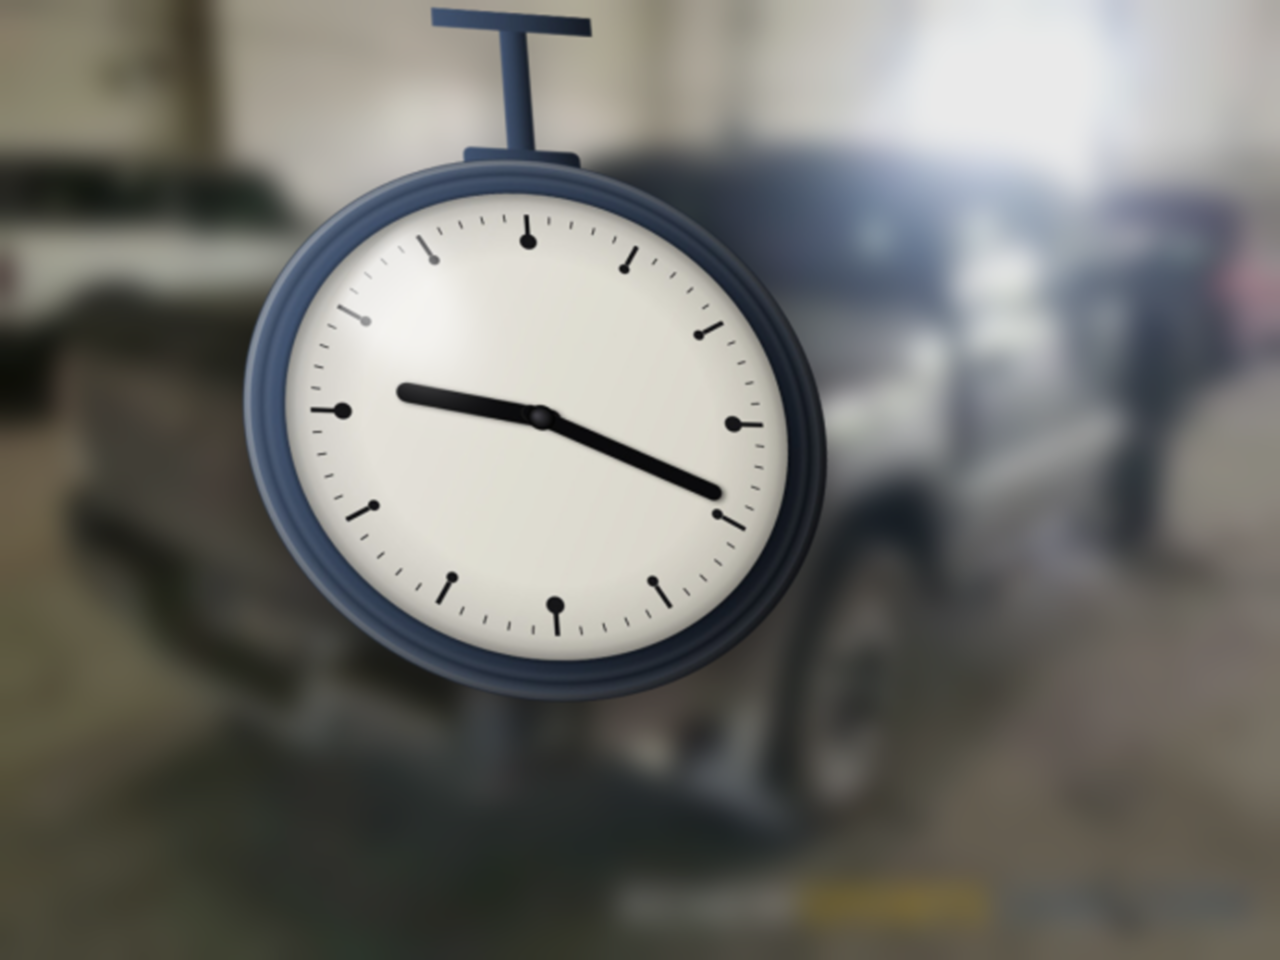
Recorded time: **9:19**
